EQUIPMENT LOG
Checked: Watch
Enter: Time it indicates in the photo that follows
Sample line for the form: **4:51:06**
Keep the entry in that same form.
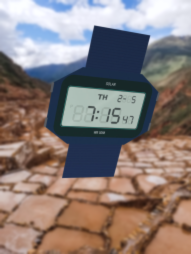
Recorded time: **7:15:47**
